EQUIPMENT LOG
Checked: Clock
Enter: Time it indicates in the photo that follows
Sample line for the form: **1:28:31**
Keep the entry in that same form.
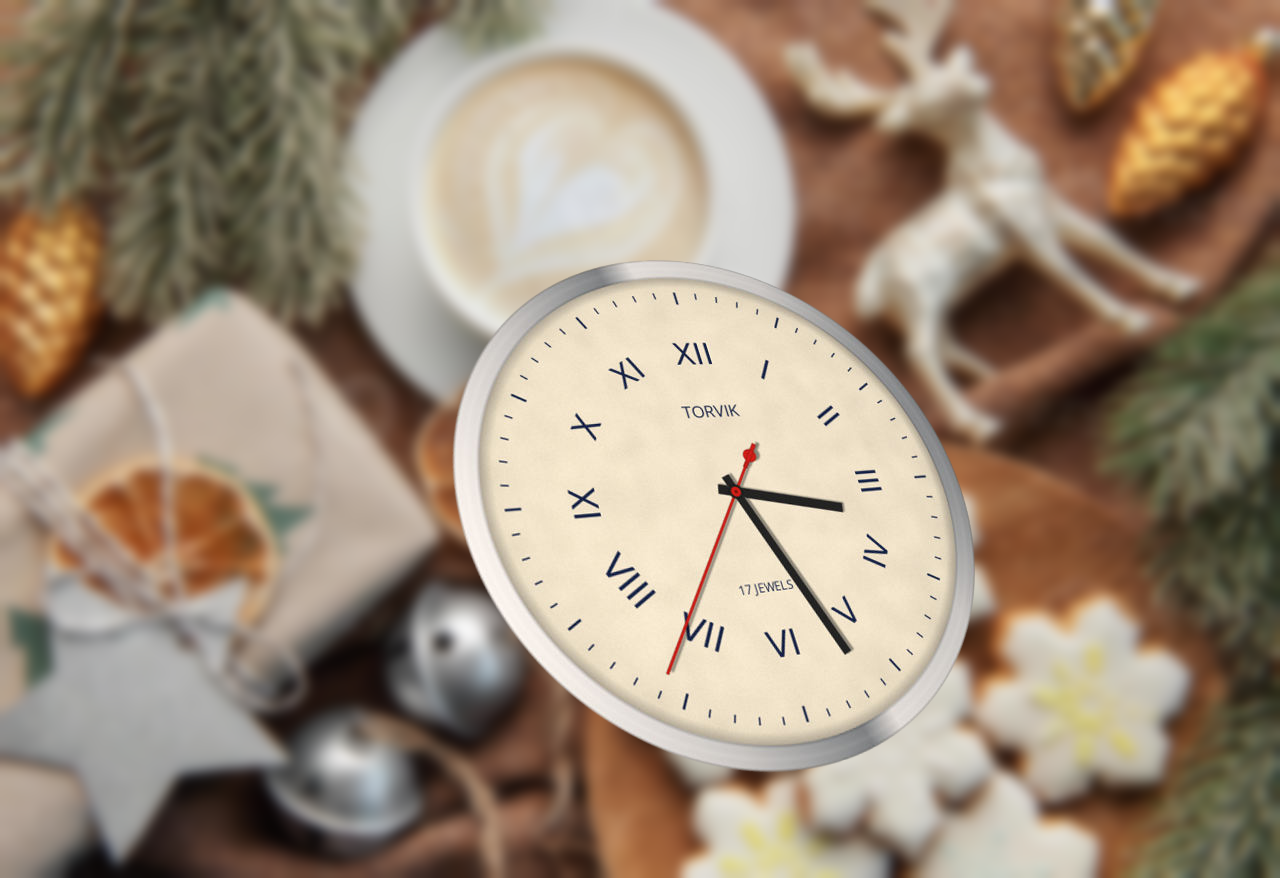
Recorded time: **3:26:36**
